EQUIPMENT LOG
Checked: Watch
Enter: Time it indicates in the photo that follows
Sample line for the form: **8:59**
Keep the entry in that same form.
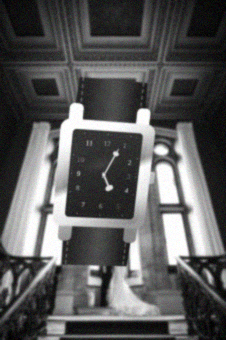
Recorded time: **5:04**
